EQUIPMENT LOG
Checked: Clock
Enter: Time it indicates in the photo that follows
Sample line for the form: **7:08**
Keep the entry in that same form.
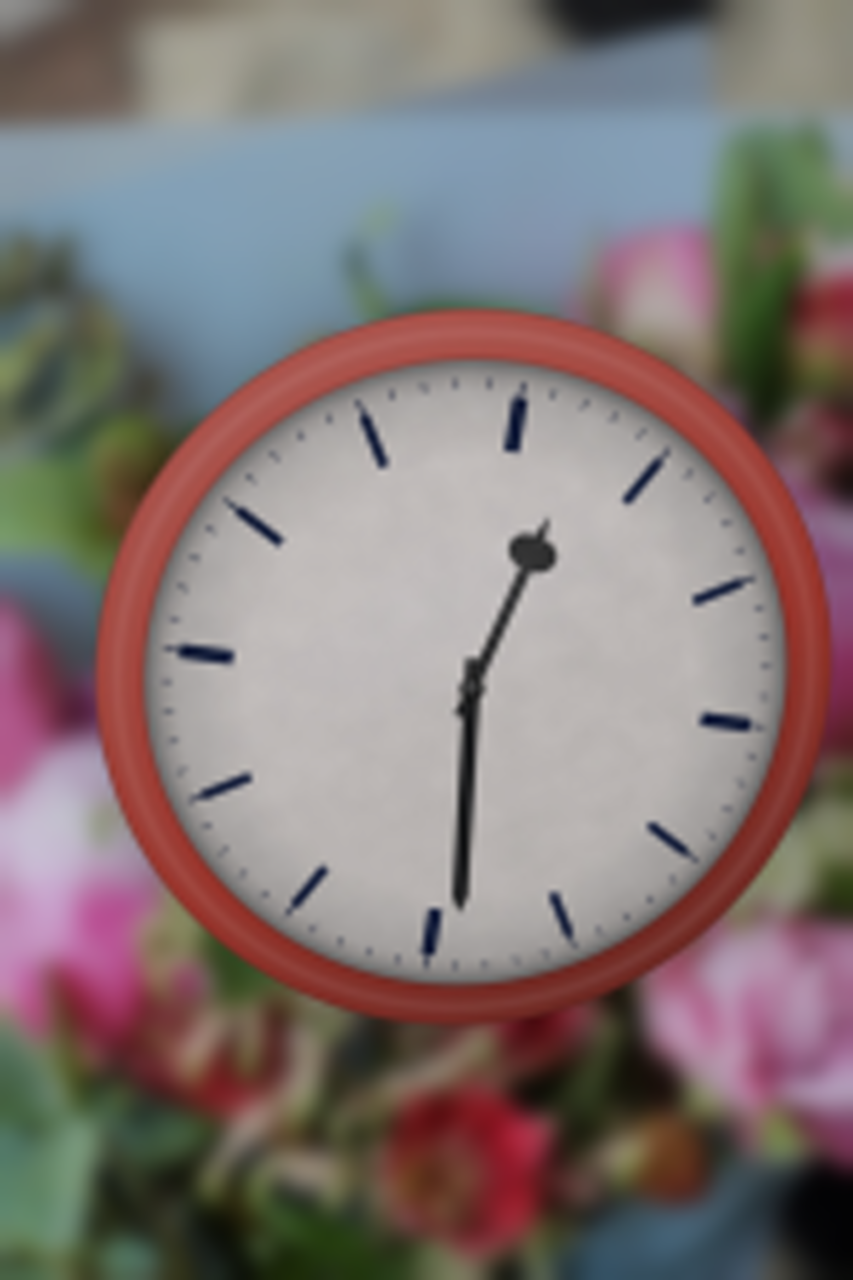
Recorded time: **12:29**
